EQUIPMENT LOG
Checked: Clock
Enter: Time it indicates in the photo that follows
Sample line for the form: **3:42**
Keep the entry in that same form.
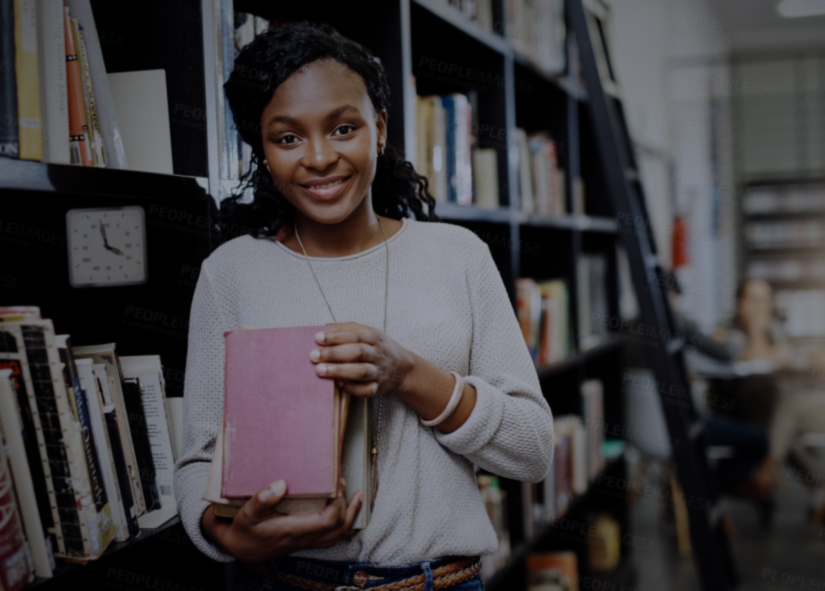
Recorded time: **3:58**
